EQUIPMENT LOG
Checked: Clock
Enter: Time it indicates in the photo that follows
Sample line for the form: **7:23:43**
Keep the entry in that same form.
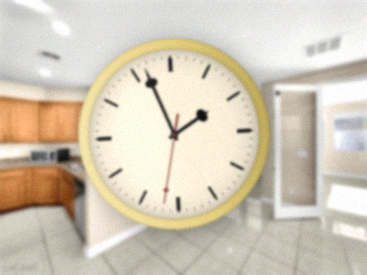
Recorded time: **1:56:32**
